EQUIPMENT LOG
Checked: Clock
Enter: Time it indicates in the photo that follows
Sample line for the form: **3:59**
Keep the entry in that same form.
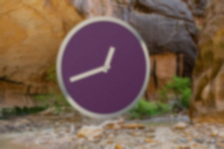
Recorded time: **12:42**
